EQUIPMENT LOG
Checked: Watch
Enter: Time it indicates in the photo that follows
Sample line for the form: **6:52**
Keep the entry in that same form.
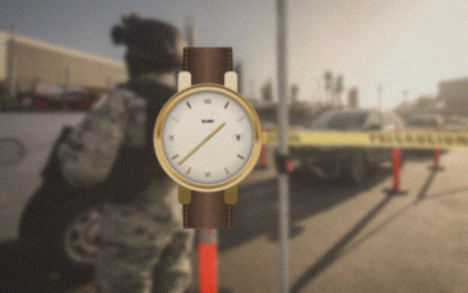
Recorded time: **1:38**
